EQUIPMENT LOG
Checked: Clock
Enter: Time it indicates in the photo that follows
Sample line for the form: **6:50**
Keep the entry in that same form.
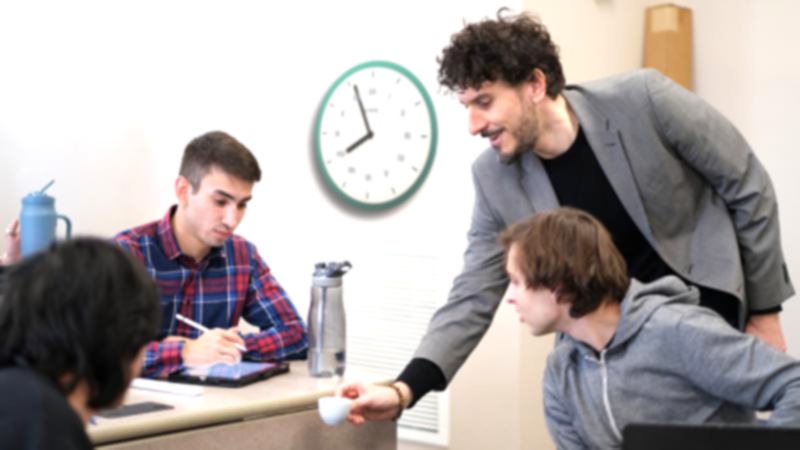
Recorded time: **7:56**
